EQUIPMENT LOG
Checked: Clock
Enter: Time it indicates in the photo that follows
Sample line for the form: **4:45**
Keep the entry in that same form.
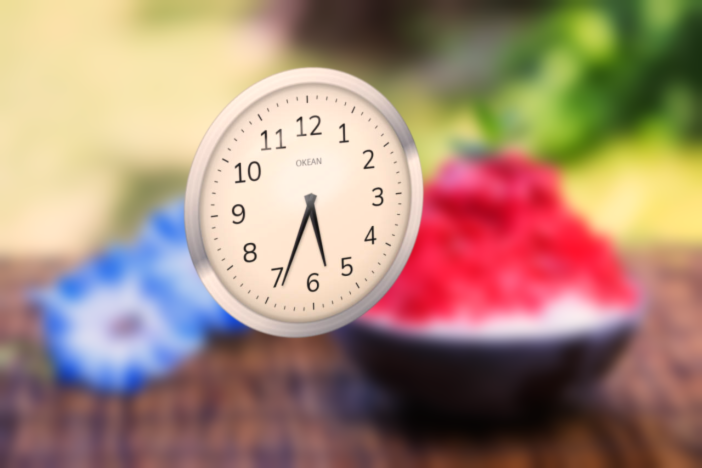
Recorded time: **5:34**
